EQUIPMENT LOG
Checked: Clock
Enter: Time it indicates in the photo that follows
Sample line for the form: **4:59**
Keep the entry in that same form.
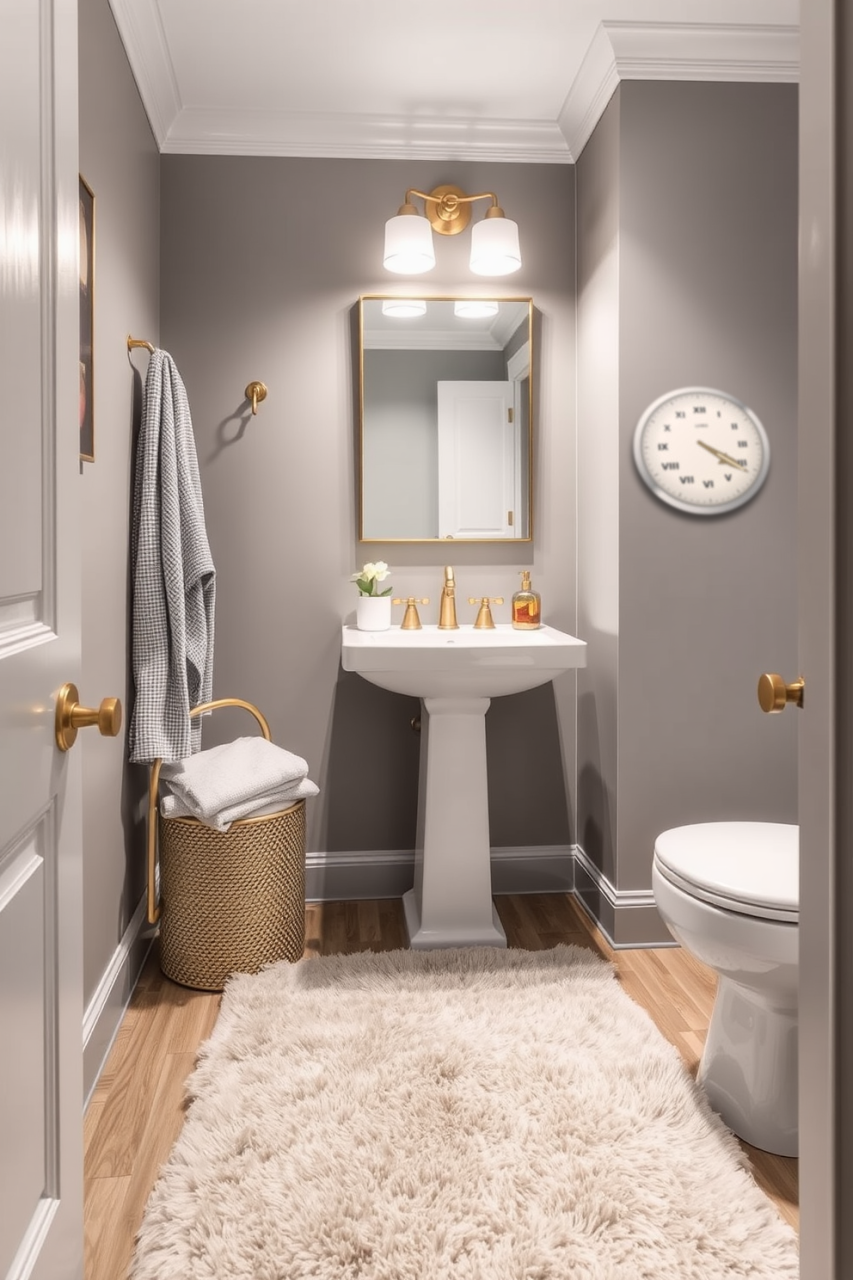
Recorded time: **4:21**
